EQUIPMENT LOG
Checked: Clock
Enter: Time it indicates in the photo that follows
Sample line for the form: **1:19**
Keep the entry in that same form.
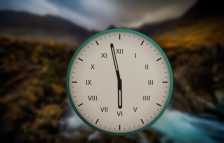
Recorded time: **5:58**
